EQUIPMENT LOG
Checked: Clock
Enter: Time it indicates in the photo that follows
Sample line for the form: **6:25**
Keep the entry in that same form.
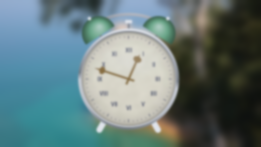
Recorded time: **12:48**
